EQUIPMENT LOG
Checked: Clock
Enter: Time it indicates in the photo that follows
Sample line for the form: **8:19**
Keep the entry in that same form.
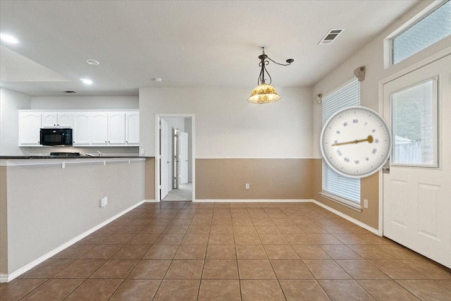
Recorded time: **2:44**
